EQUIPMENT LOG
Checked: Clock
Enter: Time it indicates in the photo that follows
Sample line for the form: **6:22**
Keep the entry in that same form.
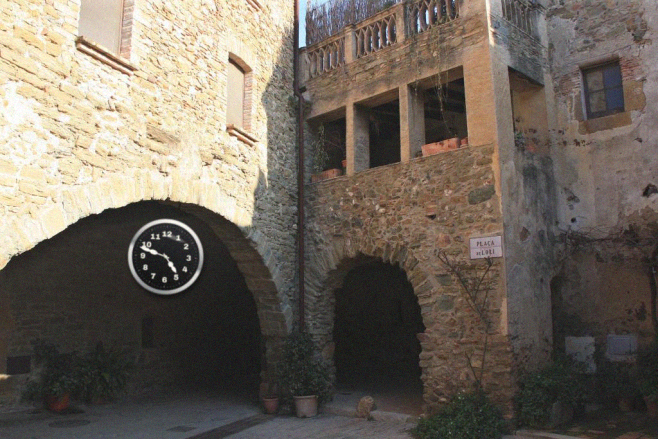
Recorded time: **4:48**
